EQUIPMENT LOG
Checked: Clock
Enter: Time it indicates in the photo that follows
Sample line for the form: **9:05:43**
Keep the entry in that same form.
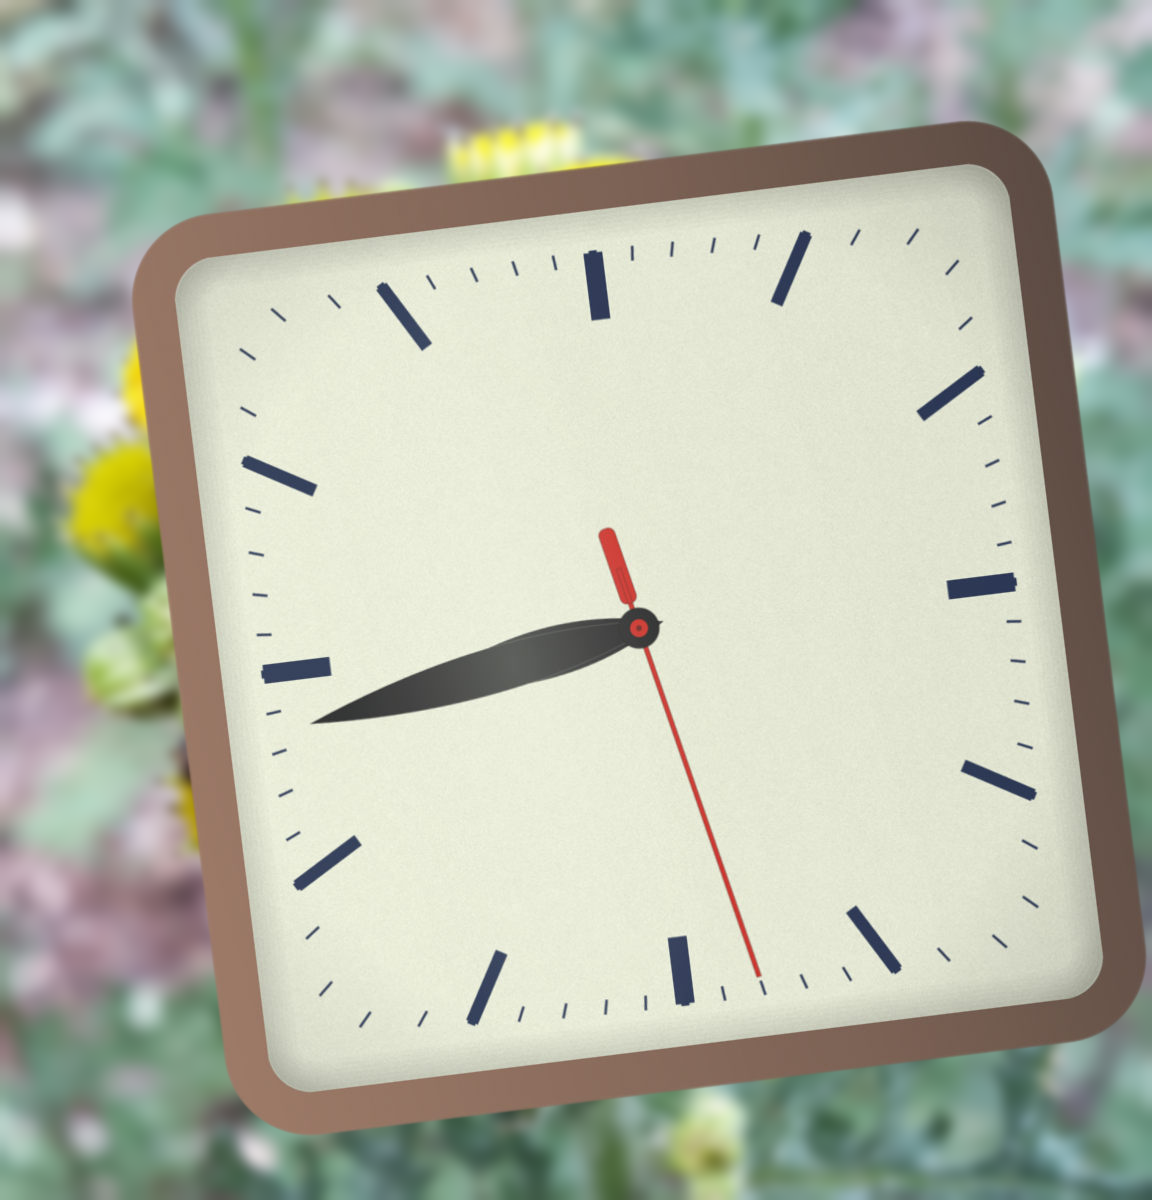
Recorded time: **8:43:28**
